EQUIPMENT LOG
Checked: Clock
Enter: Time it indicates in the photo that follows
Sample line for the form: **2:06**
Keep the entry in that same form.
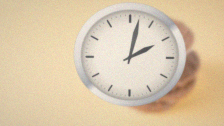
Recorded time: **2:02**
